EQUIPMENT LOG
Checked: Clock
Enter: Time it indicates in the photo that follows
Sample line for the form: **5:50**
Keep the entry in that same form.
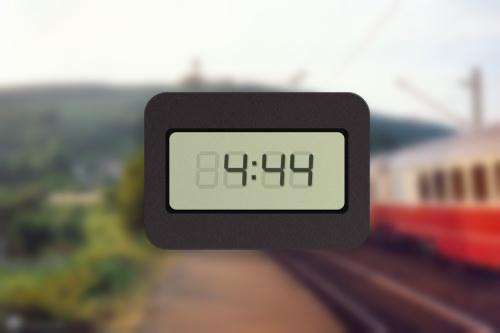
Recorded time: **4:44**
